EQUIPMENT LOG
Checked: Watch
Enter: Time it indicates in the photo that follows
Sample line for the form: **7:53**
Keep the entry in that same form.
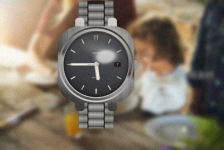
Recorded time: **5:45**
